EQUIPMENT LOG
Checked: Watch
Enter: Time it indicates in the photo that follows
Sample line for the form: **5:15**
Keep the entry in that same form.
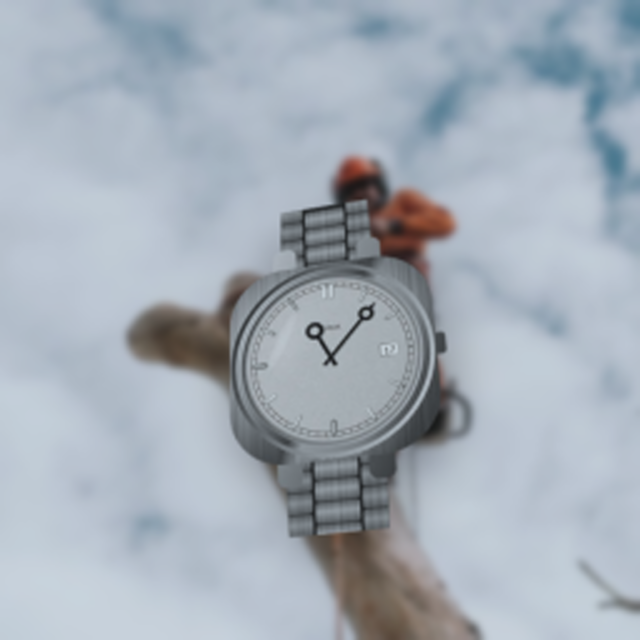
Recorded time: **11:07**
